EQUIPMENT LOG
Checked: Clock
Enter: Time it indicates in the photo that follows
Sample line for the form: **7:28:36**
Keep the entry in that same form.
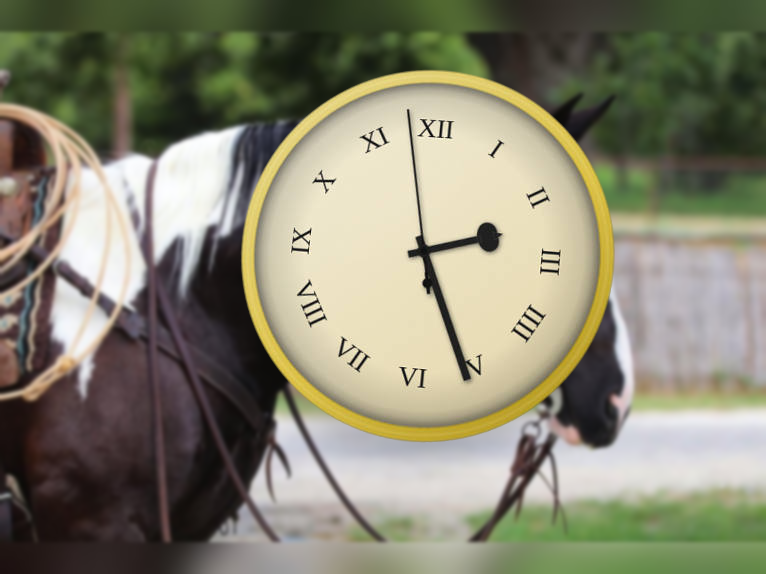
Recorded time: **2:25:58**
